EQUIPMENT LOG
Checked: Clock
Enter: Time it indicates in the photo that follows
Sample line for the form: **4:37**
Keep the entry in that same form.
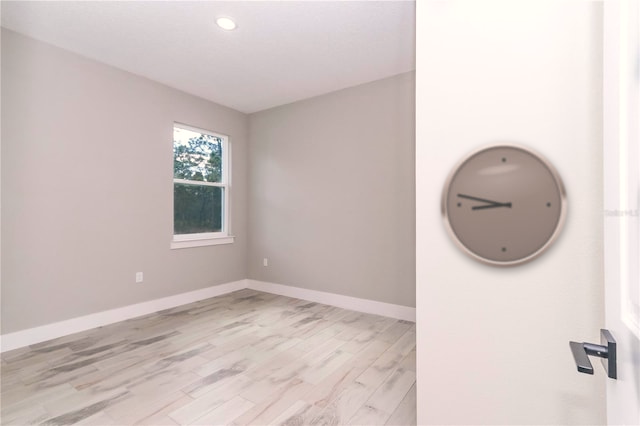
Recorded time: **8:47**
